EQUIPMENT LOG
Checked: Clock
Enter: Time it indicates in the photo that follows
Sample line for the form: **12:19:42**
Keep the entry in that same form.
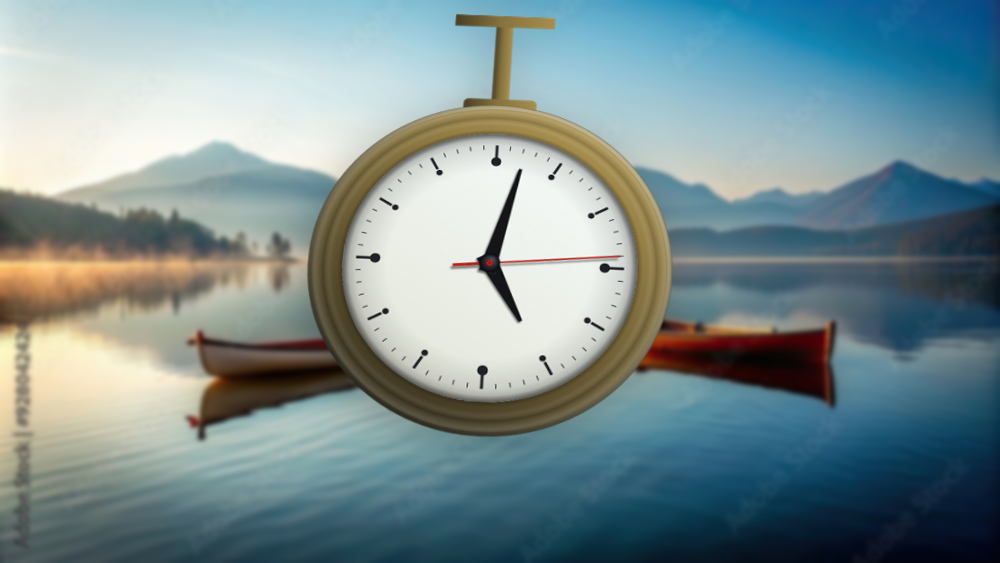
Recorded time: **5:02:14**
